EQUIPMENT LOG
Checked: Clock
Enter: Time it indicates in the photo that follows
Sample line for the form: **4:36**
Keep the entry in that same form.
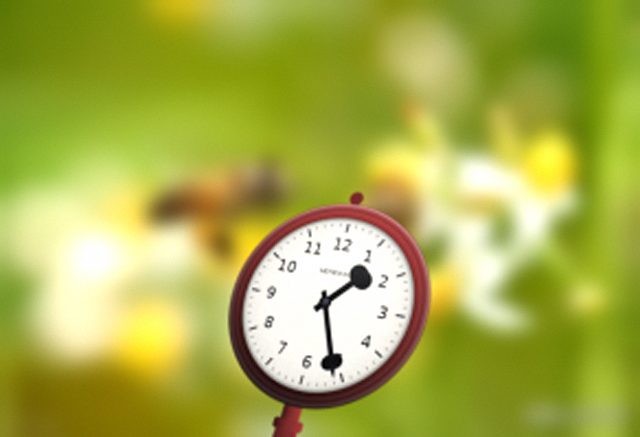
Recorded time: **1:26**
